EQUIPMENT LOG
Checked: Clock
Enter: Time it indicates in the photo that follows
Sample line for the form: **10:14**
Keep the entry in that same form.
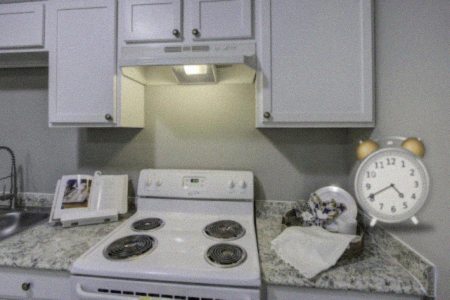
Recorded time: **4:41**
